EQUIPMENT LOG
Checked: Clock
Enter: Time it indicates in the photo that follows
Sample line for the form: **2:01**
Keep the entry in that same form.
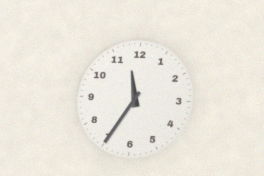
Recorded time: **11:35**
